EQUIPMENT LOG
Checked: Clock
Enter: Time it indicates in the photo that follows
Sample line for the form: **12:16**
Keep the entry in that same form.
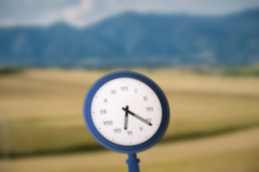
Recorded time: **6:21**
